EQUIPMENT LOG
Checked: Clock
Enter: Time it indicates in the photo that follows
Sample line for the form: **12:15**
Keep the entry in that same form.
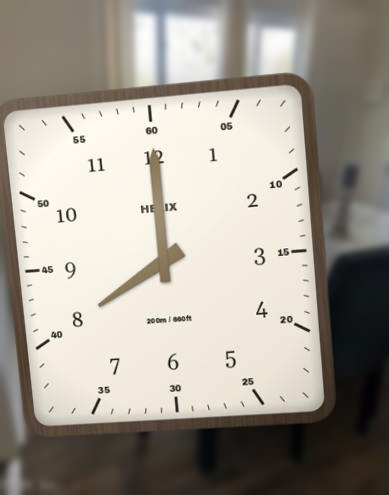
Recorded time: **8:00**
